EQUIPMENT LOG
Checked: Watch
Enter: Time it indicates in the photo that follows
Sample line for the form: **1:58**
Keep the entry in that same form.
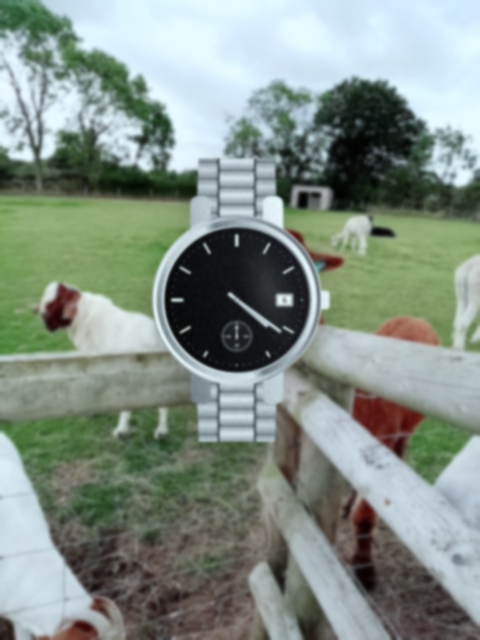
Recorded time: **4:21**
